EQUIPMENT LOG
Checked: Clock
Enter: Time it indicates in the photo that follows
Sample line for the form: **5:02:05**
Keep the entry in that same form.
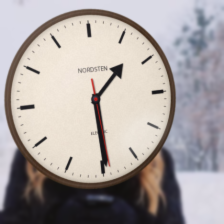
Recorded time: **1:29:29**
